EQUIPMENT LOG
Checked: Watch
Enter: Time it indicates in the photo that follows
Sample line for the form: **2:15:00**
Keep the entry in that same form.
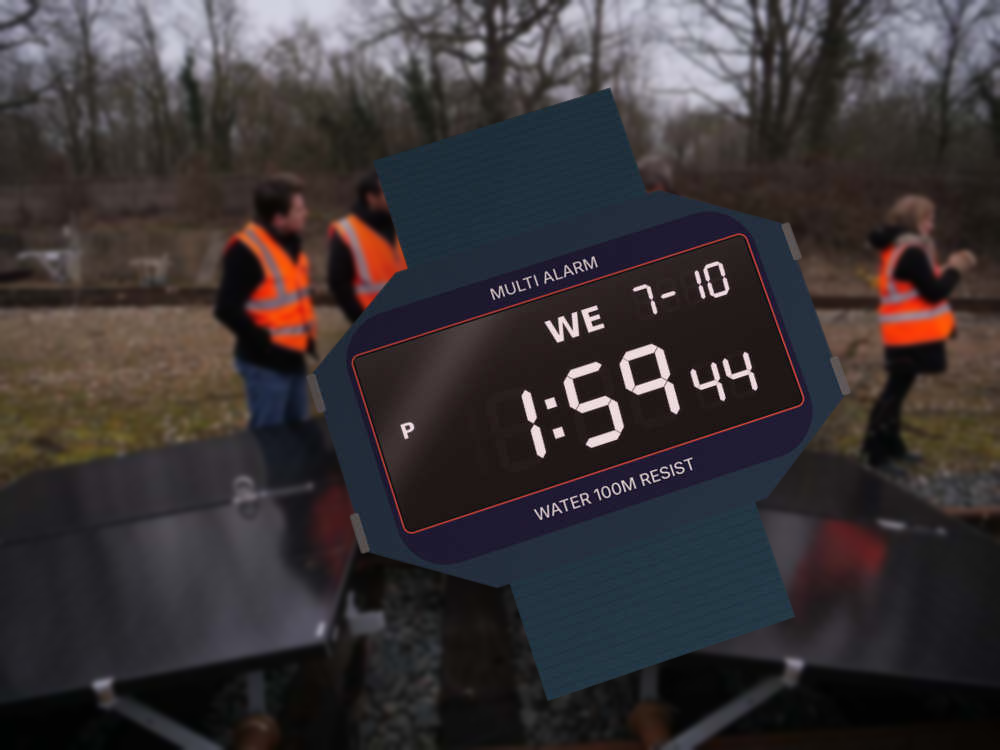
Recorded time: **1:59:44**
